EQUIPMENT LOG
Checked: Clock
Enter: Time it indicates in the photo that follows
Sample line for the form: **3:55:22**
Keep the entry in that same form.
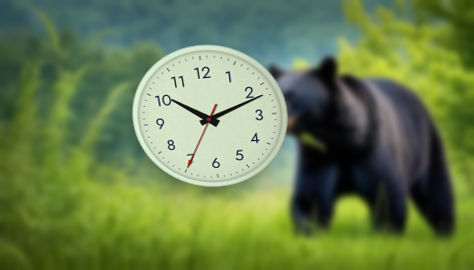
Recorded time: **10:11:35**
